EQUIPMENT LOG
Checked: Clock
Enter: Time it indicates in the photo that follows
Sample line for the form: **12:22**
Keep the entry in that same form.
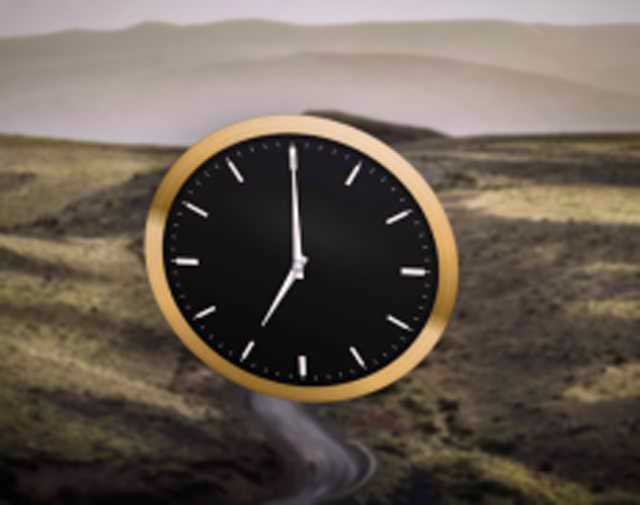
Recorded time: **7:00**
